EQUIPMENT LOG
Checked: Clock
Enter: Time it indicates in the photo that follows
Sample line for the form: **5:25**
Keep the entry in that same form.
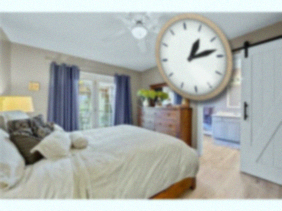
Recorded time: **1:13**
